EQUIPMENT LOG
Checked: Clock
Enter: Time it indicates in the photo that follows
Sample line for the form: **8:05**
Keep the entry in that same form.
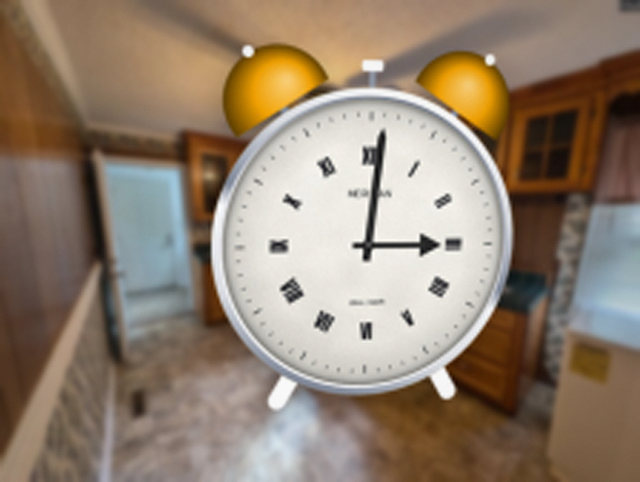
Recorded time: **3:01**
